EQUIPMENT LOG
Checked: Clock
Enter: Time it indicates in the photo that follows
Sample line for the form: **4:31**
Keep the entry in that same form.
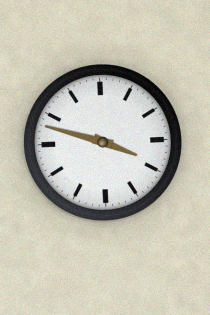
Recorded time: **3:48**
